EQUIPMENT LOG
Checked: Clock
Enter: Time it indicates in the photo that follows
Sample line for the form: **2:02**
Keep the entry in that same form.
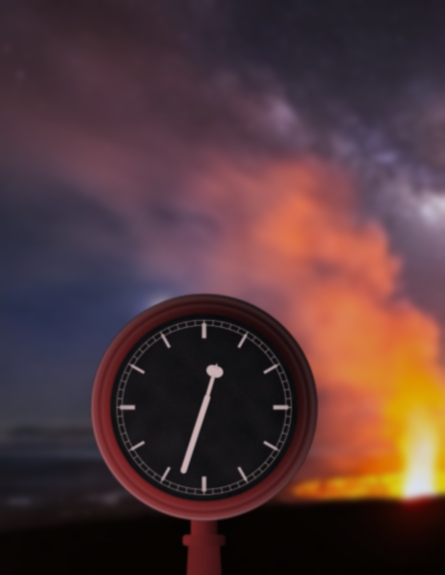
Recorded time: **12:33**
